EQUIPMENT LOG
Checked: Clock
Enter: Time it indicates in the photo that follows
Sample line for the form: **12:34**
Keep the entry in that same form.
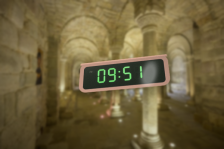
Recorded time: **9:51**
